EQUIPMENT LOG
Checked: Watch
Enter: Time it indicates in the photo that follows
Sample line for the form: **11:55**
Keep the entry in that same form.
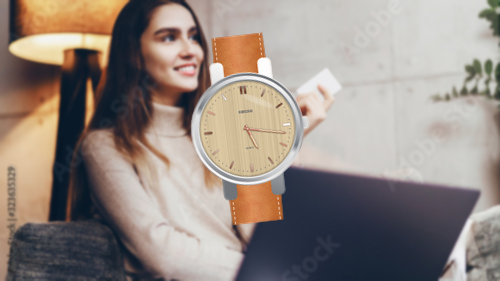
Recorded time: **5:17**
